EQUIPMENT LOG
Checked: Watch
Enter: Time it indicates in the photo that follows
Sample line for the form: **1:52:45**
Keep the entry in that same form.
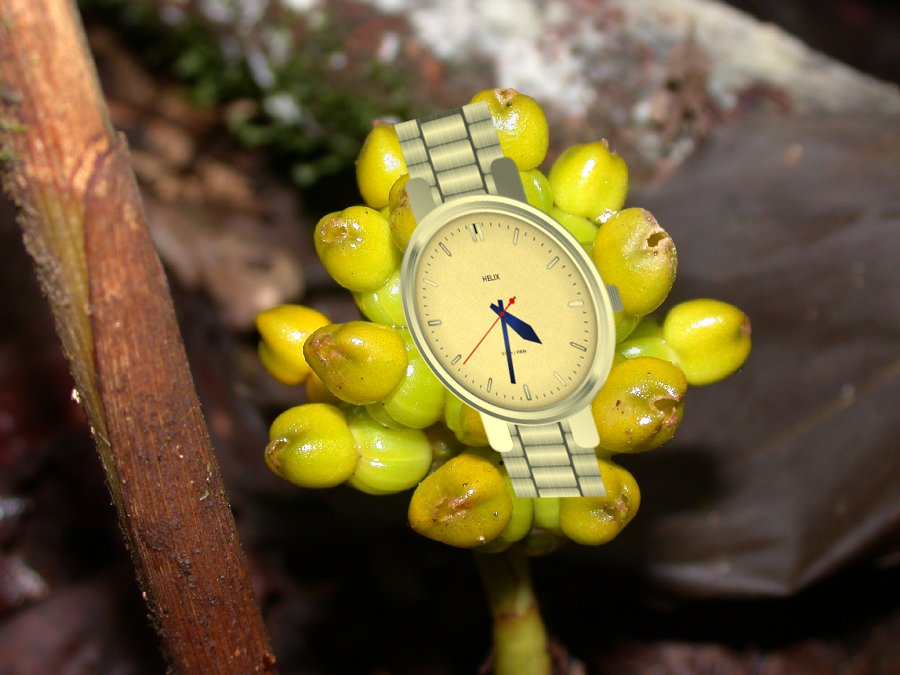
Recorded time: **4:31:39**
